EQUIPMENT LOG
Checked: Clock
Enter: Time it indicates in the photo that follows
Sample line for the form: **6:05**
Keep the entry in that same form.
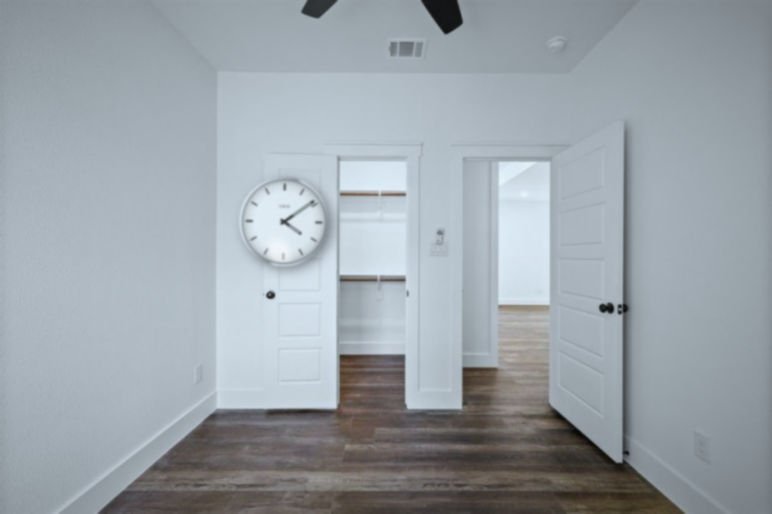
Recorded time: **4:09**
